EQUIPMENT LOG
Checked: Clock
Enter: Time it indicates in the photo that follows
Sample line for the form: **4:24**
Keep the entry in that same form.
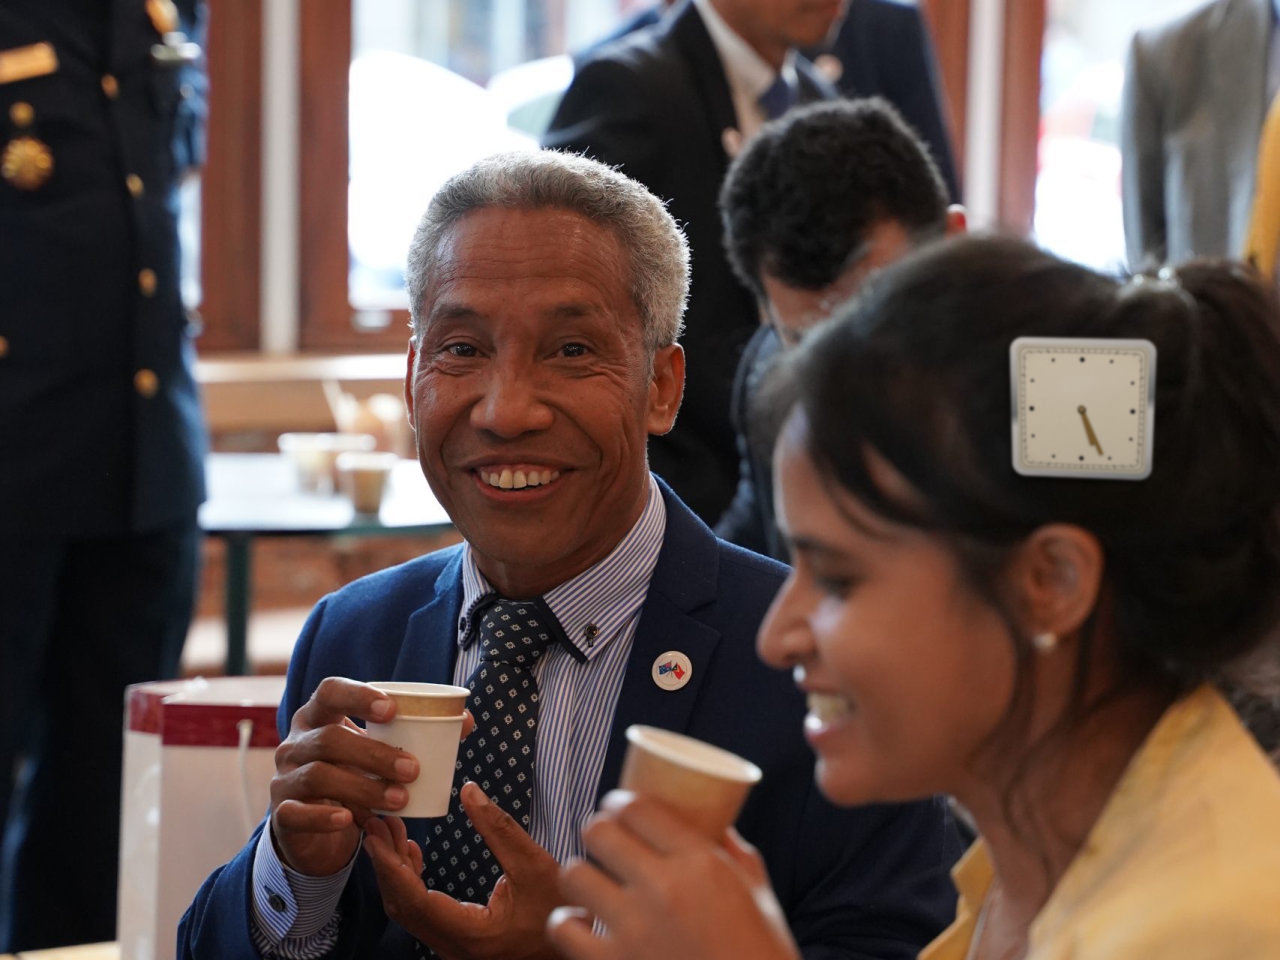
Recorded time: **5:26**
